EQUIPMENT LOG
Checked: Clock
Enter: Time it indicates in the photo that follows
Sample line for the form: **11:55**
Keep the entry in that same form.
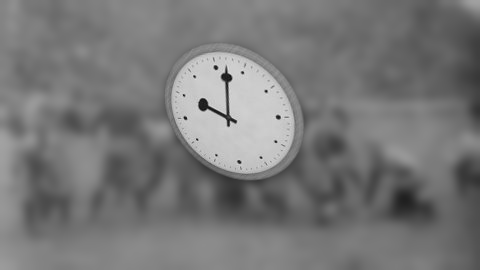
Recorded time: **10:02**
